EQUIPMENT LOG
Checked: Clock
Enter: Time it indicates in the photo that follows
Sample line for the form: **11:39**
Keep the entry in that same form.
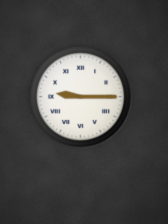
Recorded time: **9:15**
